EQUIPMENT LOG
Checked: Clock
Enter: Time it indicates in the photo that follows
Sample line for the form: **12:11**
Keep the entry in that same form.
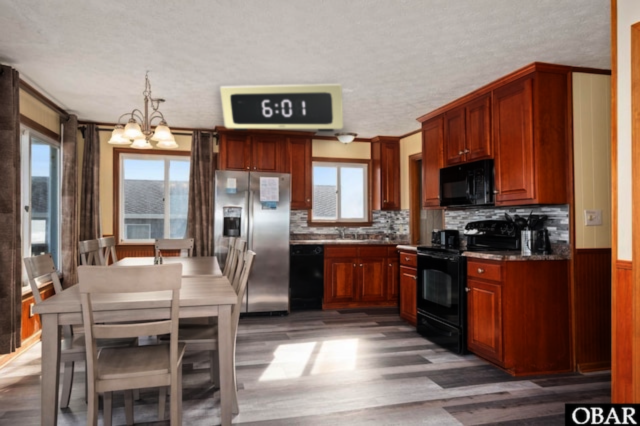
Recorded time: **6:01**
